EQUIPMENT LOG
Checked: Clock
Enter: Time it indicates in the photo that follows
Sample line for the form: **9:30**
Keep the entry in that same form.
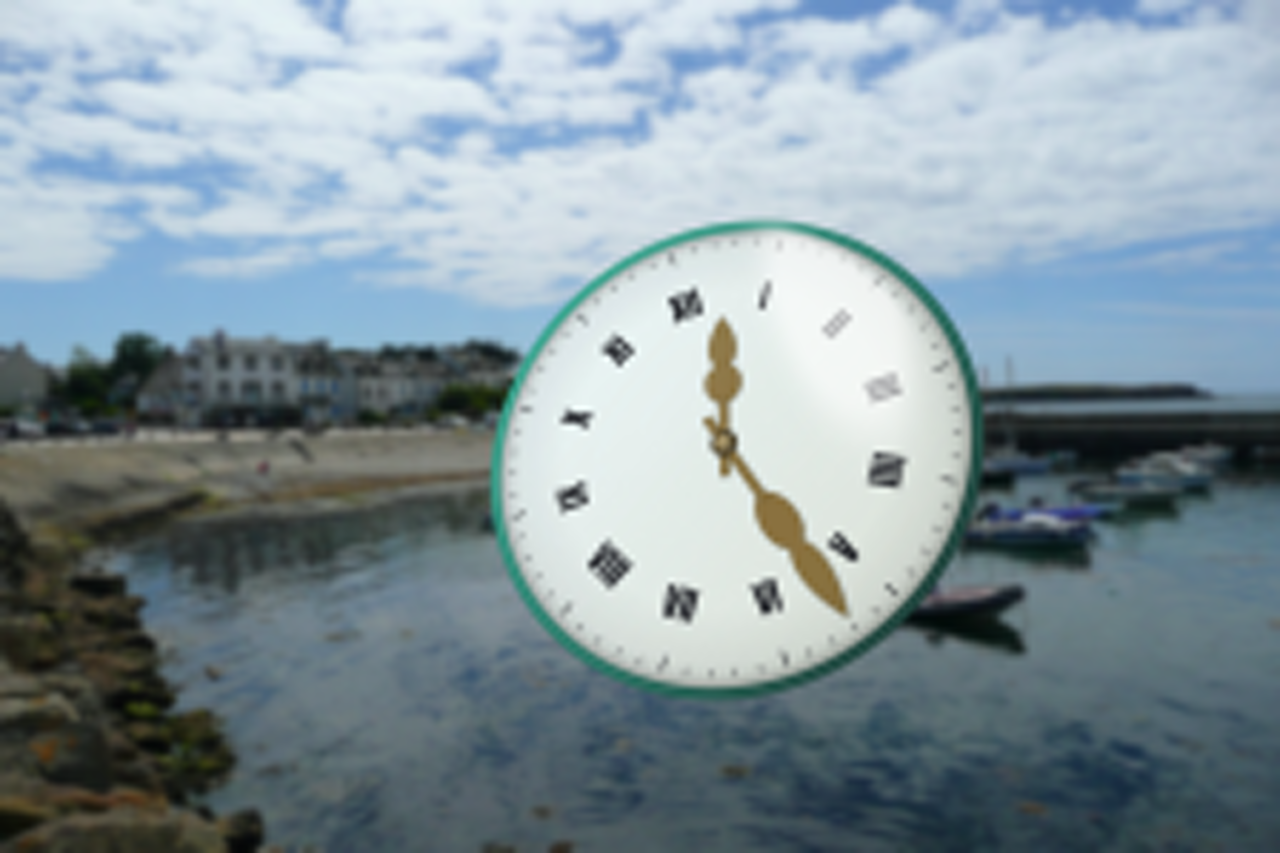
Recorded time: **12:27**
